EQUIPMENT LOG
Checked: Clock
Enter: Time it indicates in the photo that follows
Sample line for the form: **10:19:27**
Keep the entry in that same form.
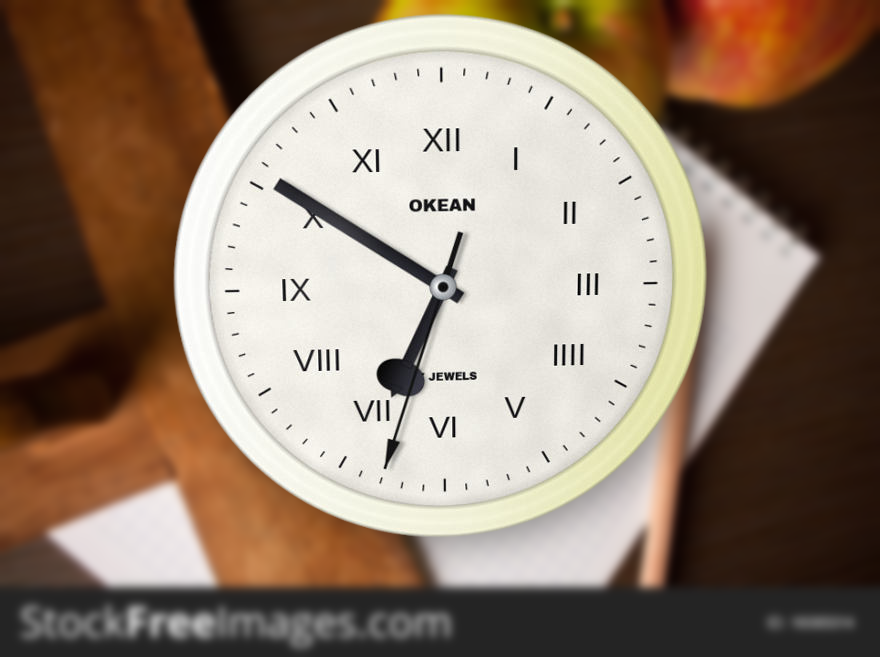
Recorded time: **6:50:33**
